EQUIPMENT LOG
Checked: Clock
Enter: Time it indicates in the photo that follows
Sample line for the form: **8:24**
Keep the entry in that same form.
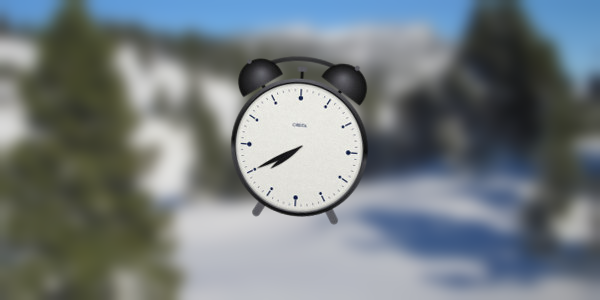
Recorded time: **7:40**
